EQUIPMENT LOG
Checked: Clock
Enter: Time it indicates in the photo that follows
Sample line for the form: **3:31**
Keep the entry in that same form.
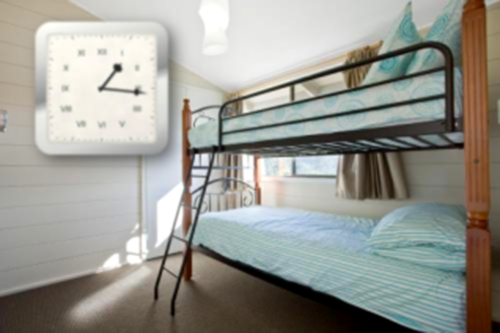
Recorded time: **1:16**
